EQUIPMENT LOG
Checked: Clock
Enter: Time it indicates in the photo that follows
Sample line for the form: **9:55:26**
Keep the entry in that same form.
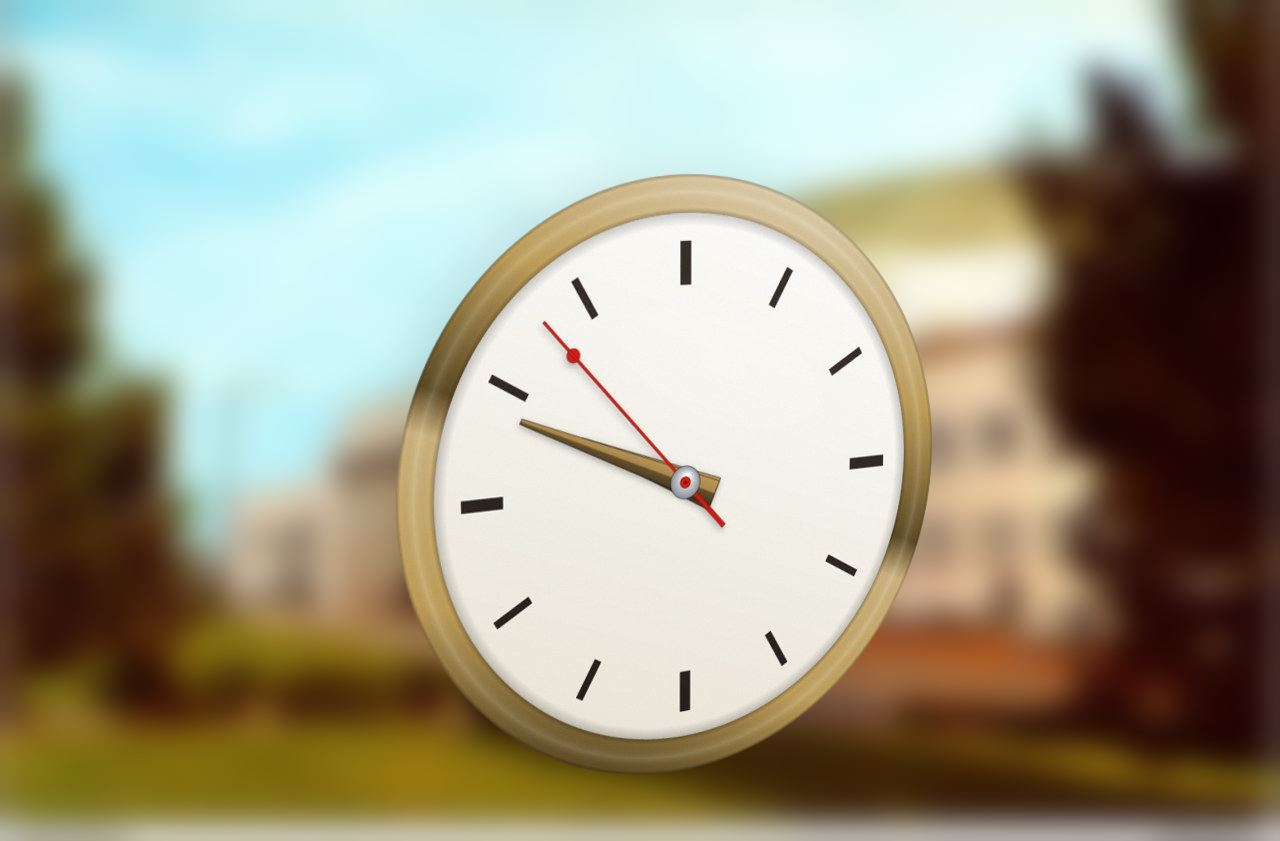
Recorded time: **9:48:53**
